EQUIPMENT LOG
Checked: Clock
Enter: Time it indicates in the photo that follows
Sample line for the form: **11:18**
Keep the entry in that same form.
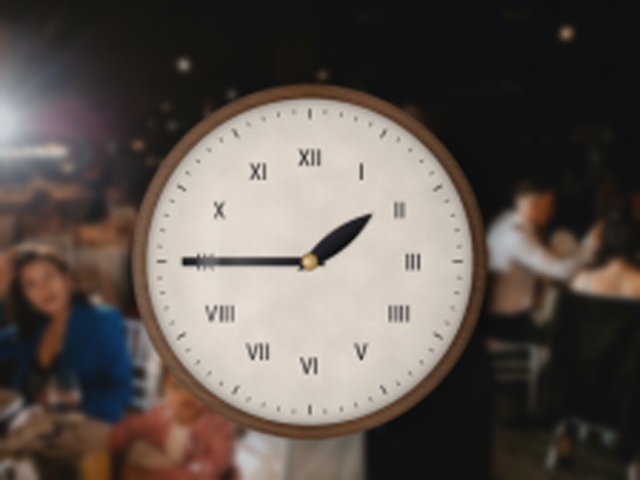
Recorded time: **1:45**
